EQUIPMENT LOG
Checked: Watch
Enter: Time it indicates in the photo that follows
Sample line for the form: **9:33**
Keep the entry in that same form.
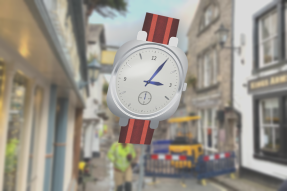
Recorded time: **3:05**
